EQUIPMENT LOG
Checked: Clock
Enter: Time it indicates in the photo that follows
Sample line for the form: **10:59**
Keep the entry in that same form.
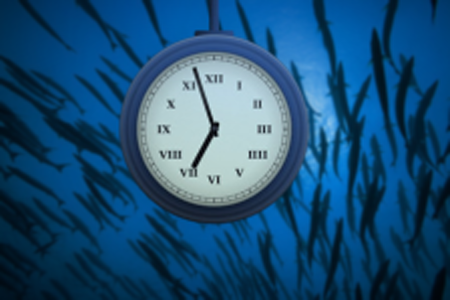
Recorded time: **6:57**
